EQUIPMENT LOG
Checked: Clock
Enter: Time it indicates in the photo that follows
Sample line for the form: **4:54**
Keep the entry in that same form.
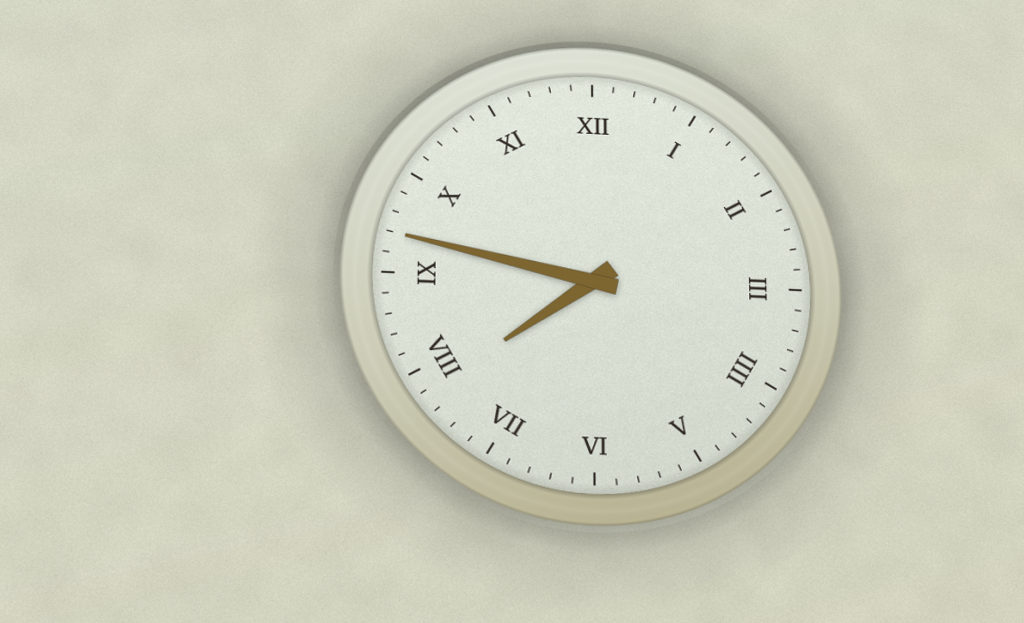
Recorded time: **7:47**
